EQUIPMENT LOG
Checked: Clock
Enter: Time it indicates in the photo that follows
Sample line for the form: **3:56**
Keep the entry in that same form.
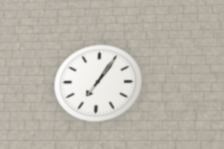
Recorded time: **7:05**
